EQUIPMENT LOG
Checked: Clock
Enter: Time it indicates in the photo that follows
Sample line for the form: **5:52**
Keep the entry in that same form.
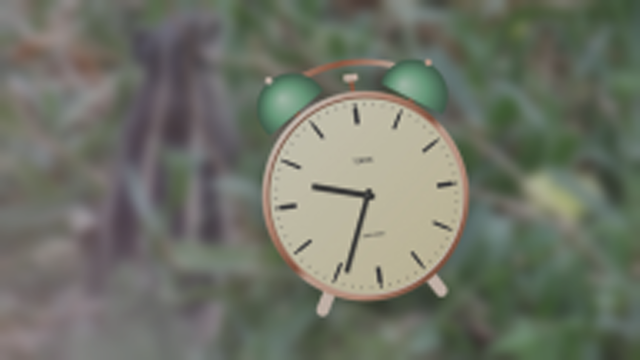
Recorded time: **9:34**
